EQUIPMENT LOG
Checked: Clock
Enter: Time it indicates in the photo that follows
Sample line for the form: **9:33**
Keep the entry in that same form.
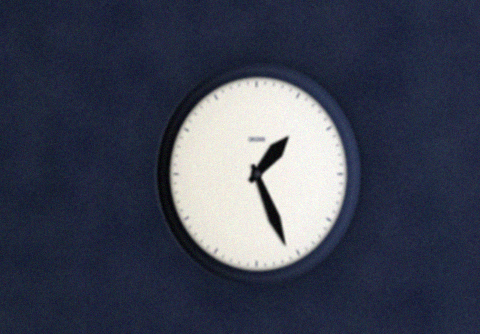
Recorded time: **1:26**
